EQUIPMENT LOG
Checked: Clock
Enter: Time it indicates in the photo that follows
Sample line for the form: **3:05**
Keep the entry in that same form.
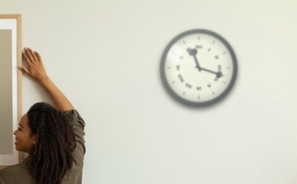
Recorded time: **11:18**
